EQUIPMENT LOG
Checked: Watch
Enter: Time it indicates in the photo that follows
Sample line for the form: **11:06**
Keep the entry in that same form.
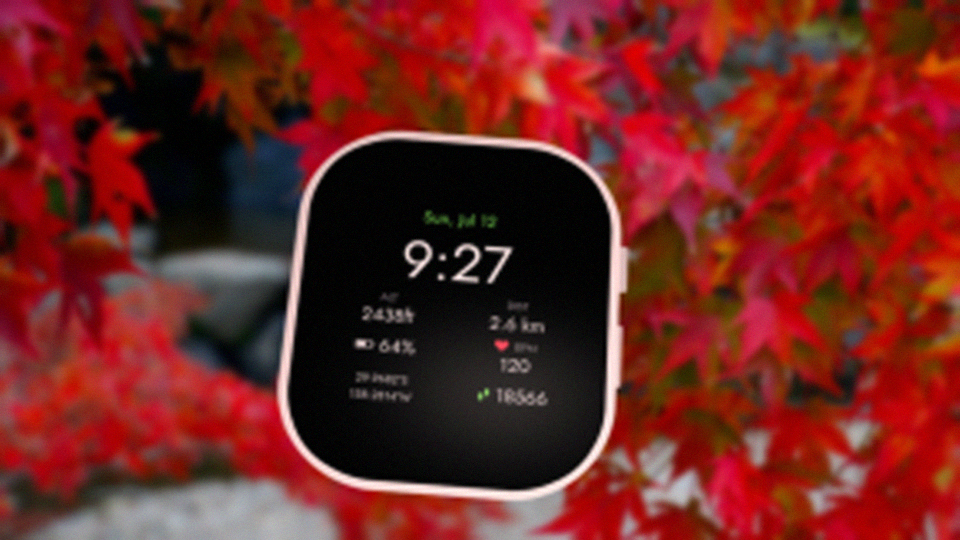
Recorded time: **9:27**
